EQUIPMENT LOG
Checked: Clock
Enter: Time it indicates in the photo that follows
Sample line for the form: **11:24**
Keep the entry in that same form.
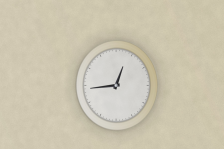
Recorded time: **12:44**
